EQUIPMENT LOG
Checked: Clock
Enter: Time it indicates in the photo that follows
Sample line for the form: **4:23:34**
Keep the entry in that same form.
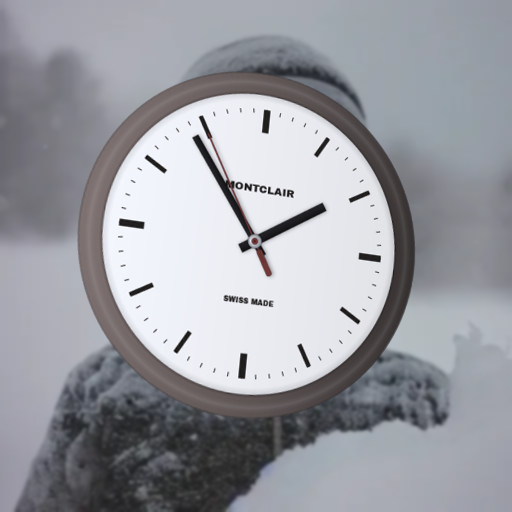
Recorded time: **1:53:55**
